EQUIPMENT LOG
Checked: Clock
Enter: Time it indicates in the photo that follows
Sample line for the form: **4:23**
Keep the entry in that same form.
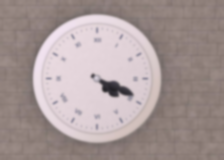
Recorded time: **4:19**
